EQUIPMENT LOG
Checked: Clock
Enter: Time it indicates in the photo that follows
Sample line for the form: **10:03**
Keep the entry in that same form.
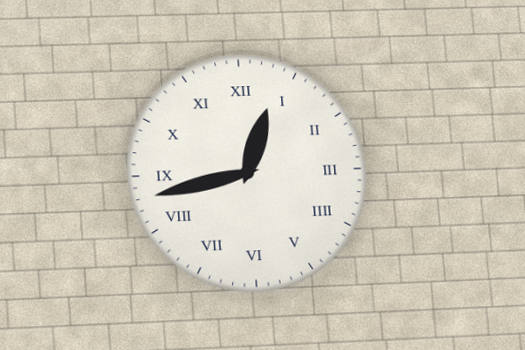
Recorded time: **12:43**
